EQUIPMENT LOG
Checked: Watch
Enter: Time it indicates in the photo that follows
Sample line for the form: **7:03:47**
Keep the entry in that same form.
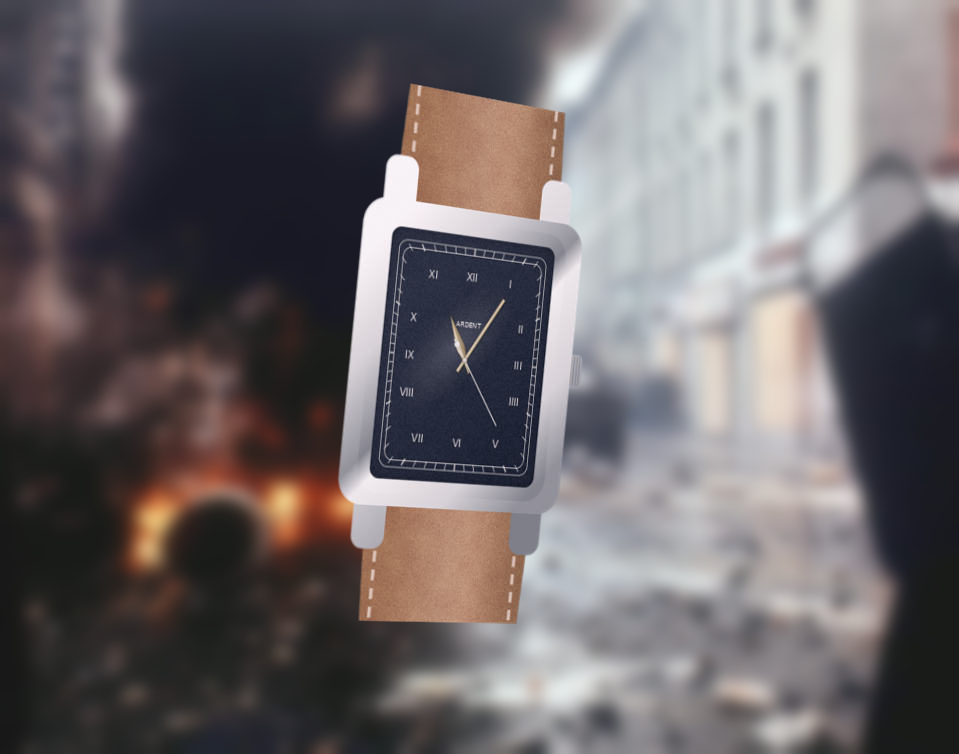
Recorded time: **11:05:24**
